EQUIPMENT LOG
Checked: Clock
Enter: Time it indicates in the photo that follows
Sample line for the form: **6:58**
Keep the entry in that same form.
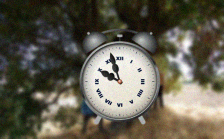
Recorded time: **9:57**
